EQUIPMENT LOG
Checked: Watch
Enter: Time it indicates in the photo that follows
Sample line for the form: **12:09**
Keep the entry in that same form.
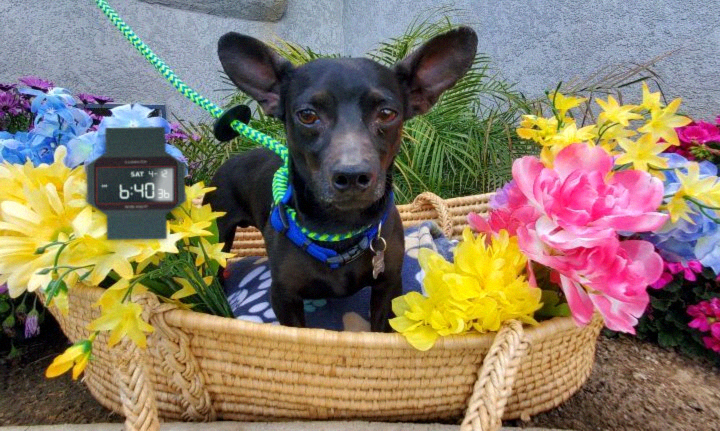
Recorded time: **6:40**
